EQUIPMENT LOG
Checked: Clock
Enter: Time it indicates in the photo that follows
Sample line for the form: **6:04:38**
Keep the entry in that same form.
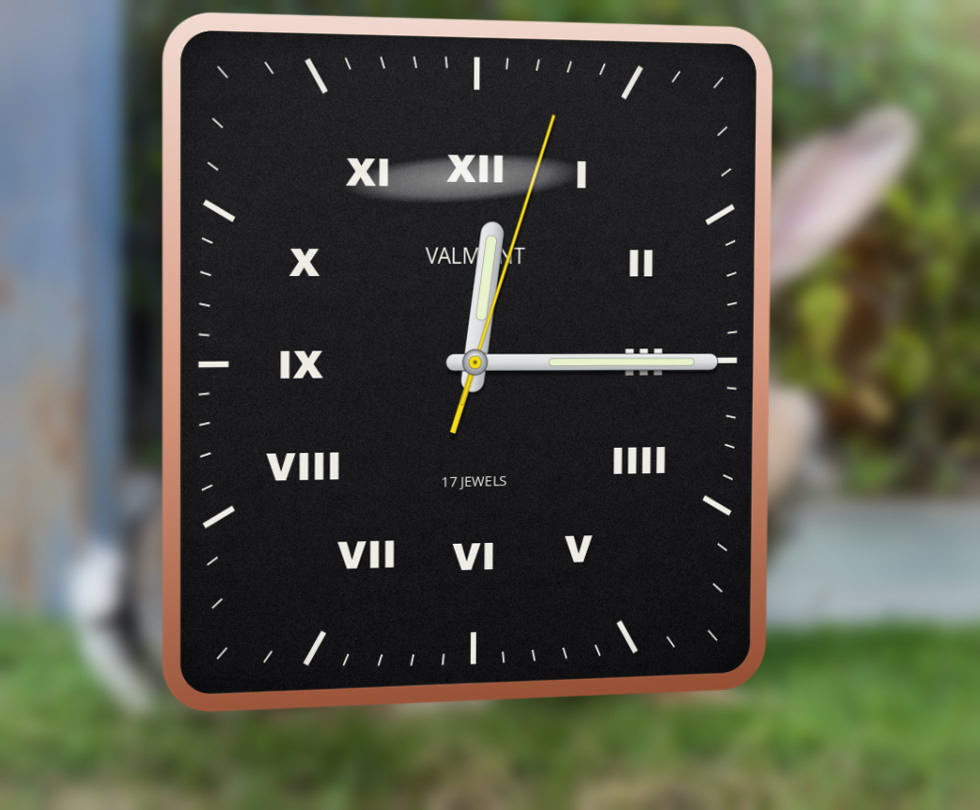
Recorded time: **12:15:03**
